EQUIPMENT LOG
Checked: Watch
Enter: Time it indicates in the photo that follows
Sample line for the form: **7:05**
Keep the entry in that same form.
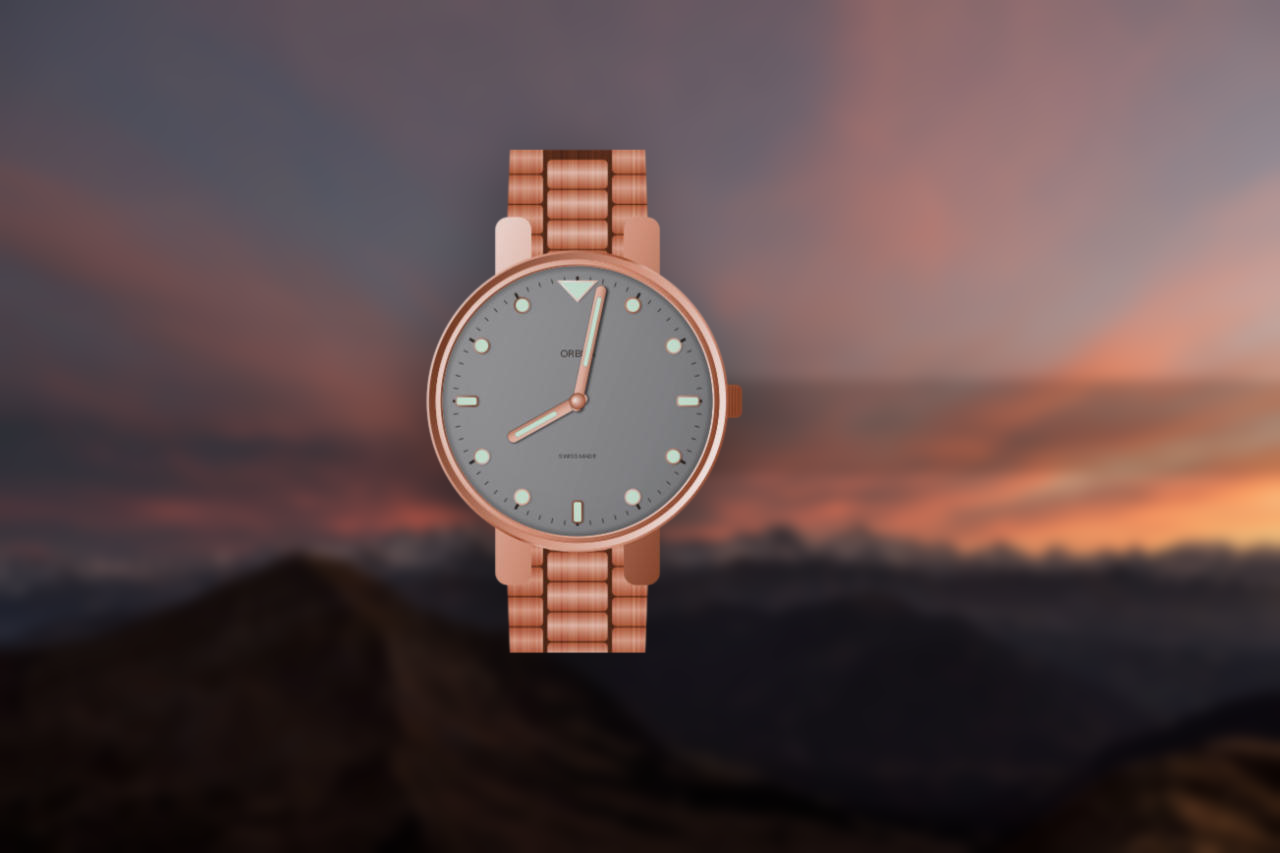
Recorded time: **8:02**
